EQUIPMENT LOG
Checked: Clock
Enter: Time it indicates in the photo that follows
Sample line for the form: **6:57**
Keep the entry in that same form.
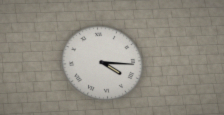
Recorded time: **4:16**
